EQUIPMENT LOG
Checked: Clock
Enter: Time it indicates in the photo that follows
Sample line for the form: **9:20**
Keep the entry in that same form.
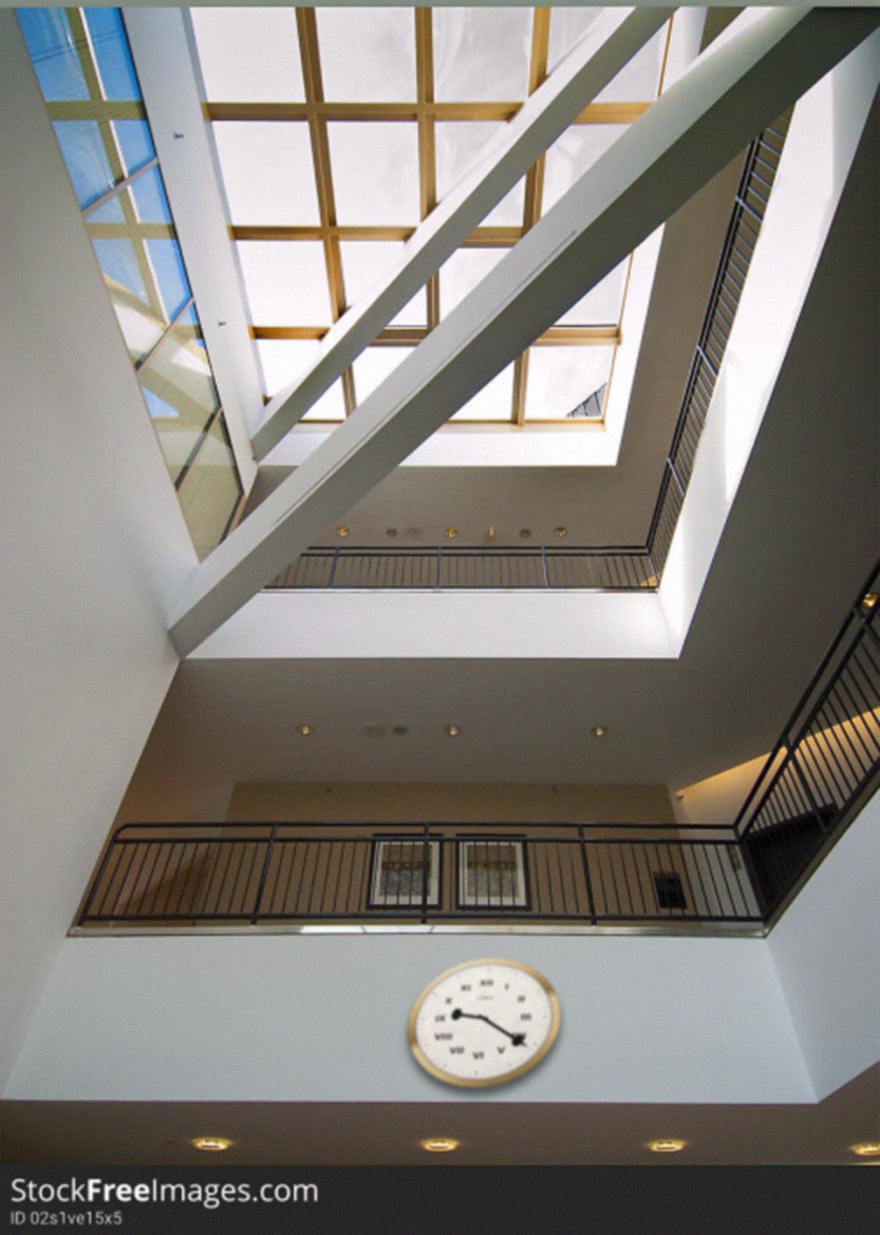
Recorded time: **9:21**
